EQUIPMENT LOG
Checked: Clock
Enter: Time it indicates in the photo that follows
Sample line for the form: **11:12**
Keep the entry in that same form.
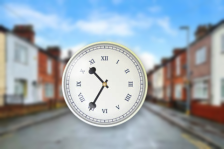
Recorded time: **10:35**
